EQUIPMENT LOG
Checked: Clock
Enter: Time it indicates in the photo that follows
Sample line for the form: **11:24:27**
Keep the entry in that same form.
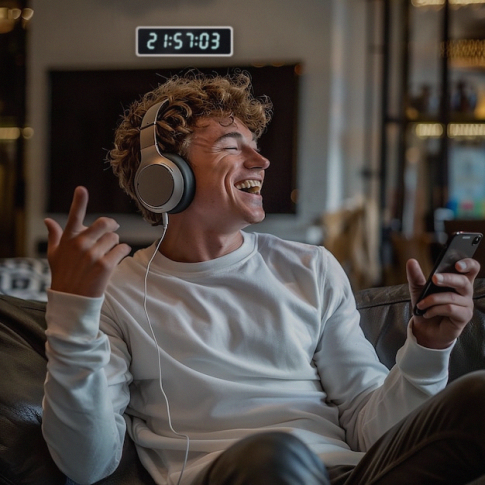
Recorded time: **21:57:03**
